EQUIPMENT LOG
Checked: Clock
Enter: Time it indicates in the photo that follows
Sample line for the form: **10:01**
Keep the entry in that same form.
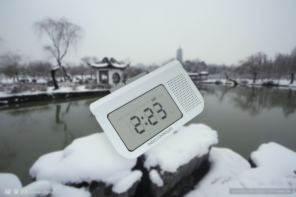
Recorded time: **2:23**
